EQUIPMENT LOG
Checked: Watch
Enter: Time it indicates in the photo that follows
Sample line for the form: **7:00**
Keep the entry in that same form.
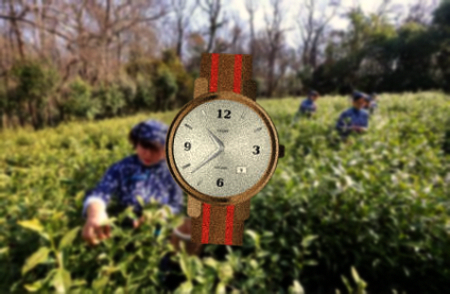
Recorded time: **10:38**
